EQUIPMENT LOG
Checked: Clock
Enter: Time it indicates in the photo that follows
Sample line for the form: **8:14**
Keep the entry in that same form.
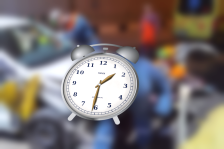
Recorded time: **1:31**
